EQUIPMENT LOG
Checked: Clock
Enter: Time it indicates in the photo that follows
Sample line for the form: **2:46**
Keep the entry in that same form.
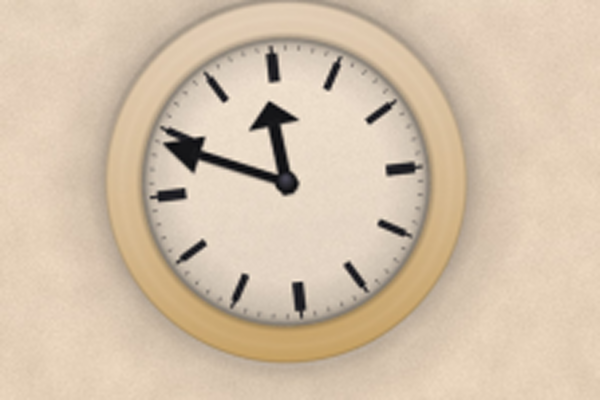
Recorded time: **11:49**
